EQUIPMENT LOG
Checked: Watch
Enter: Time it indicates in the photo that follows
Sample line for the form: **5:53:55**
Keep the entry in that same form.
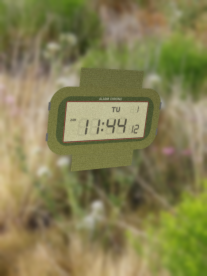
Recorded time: **11:44:12**
